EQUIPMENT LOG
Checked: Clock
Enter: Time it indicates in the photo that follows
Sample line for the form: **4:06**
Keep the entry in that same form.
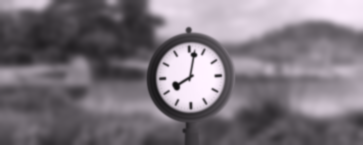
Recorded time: **8:02**
